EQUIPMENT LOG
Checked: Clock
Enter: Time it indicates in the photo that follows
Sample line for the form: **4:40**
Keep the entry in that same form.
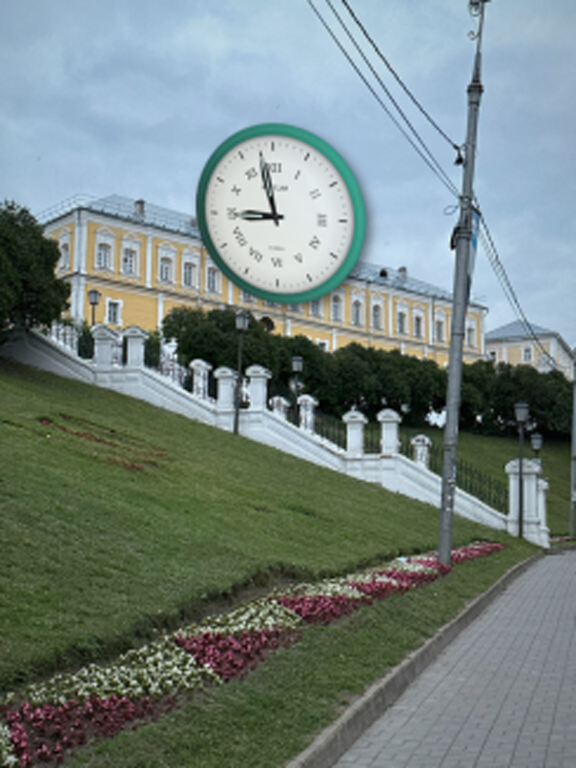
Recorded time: **8:58**
